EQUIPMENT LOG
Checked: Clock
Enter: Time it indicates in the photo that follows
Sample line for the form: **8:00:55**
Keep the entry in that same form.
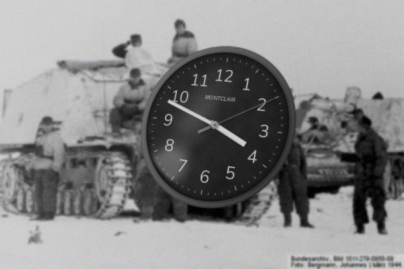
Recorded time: **3:48:10**
